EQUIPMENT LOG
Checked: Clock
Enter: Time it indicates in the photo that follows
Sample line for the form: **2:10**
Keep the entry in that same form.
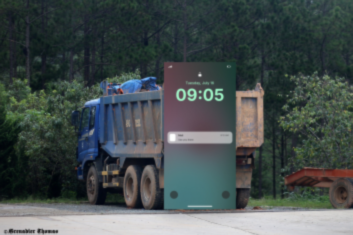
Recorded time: **9:05**
